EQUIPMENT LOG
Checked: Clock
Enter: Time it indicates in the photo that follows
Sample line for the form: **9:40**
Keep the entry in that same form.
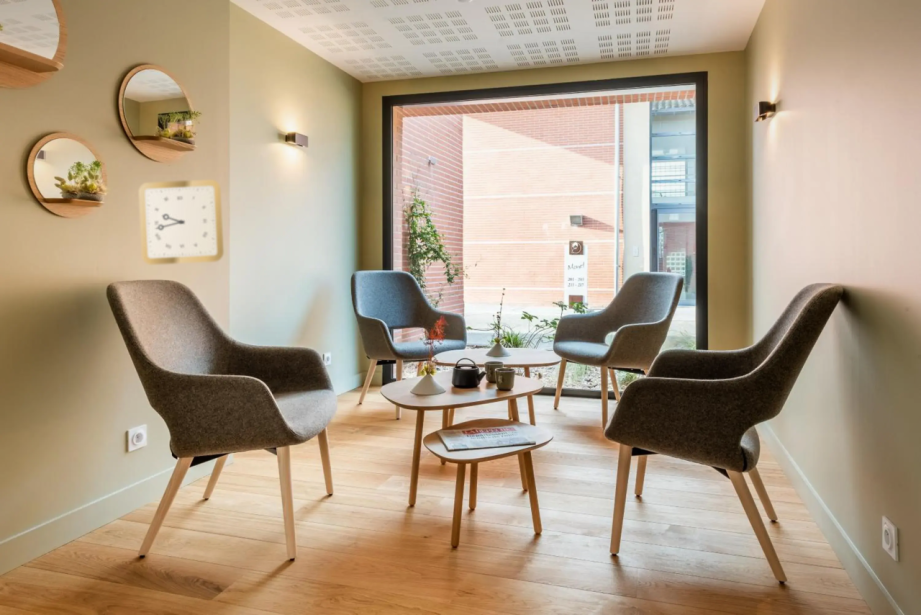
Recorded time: **9:43**
